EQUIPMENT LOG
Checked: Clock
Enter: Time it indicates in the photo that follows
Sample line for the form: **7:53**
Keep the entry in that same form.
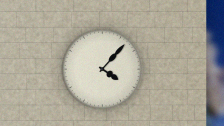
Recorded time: **4:07**
